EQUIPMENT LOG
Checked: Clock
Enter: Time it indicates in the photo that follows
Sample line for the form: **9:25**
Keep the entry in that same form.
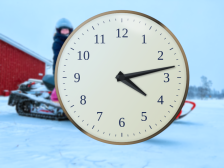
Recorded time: **4:13**
